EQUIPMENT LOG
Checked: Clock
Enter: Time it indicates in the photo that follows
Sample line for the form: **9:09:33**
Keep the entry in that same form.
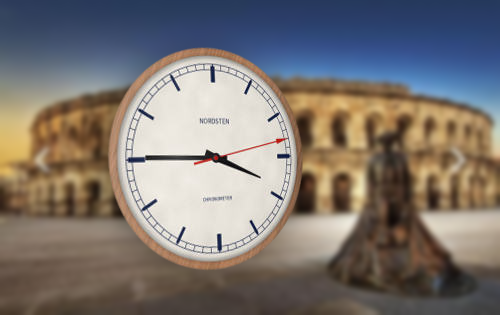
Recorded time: **3:45:13**
